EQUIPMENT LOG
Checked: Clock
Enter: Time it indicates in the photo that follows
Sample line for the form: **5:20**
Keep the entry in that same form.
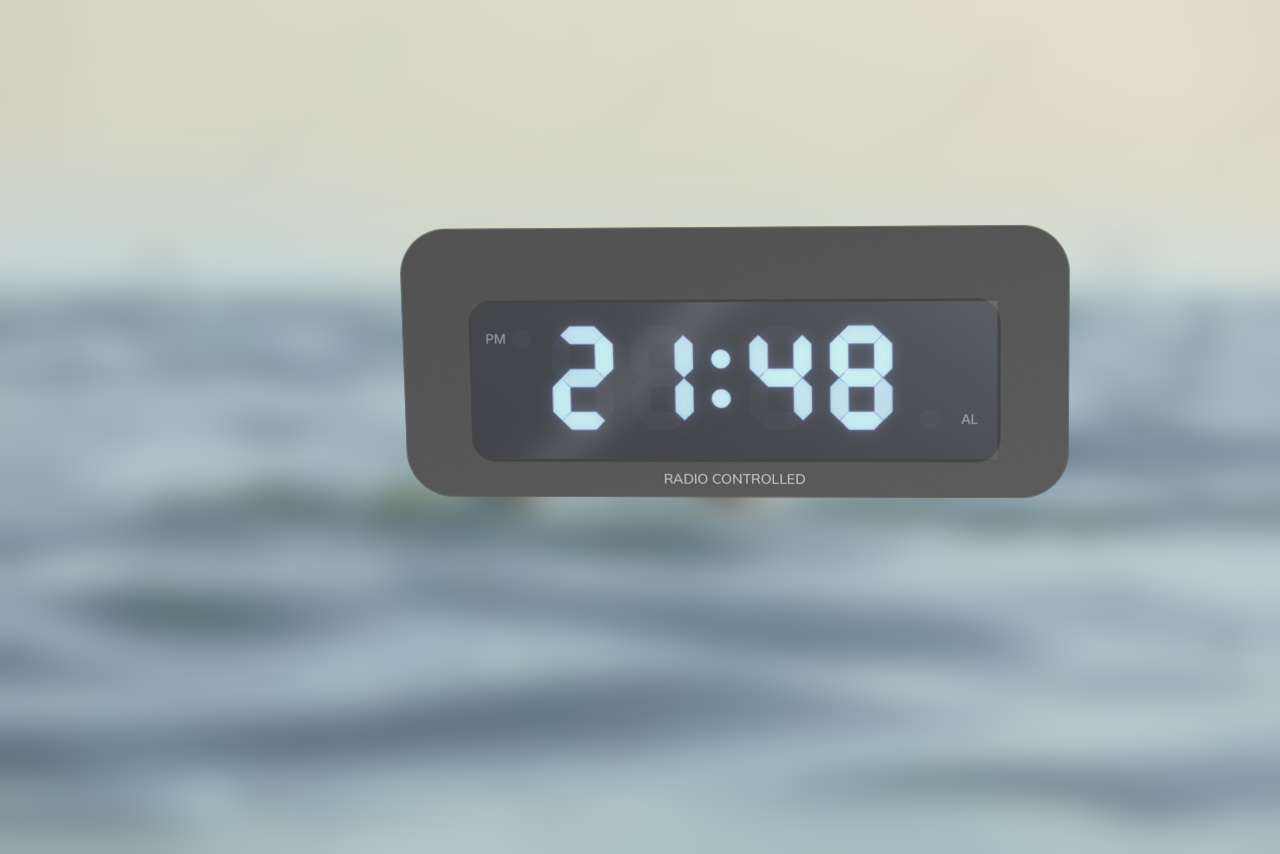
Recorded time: **21:48**
